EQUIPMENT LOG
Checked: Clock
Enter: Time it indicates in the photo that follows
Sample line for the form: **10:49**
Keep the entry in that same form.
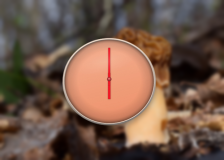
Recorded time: **6:00**
